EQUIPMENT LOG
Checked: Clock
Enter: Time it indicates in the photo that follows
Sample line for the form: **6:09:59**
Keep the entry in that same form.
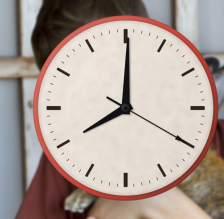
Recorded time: **8:00:20**
